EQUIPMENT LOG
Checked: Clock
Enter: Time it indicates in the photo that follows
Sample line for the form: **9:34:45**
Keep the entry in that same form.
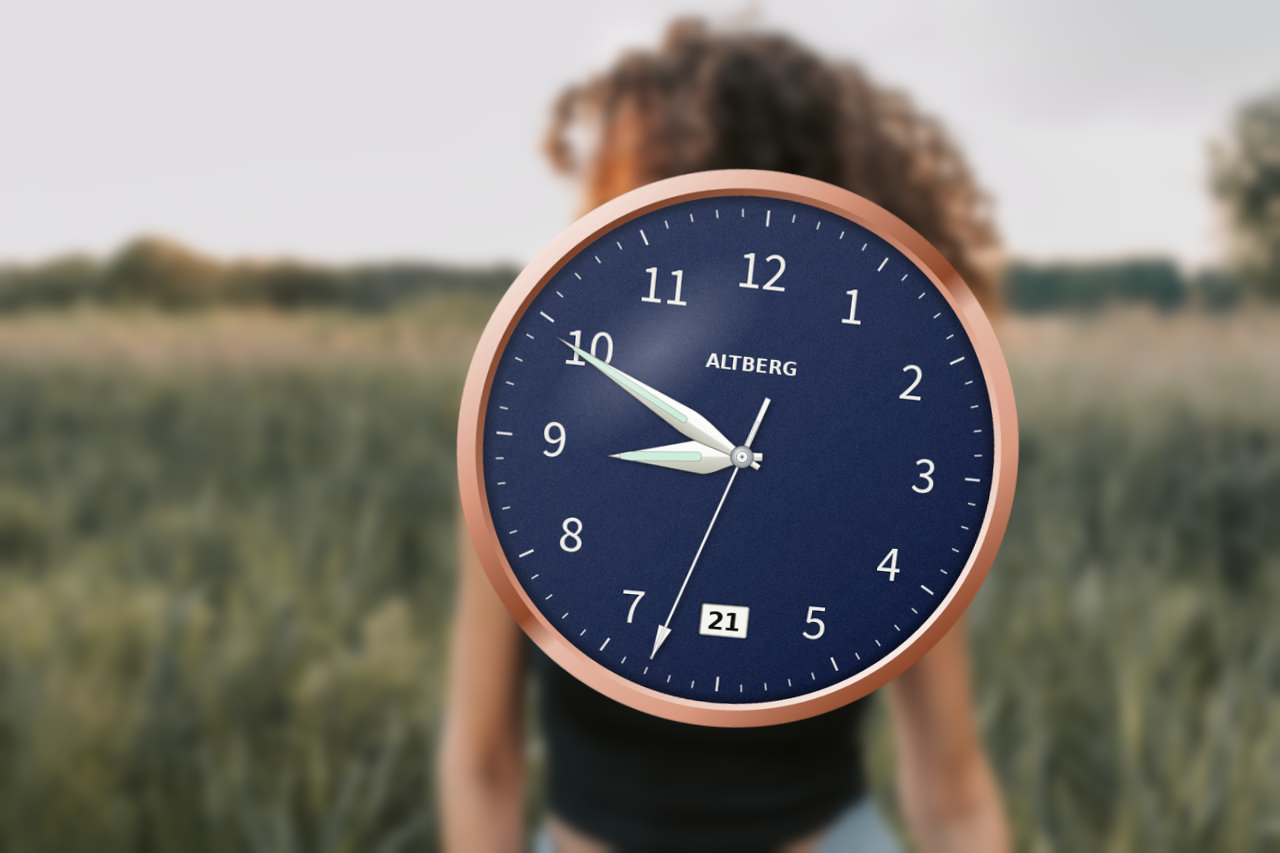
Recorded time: **8:49:33**
